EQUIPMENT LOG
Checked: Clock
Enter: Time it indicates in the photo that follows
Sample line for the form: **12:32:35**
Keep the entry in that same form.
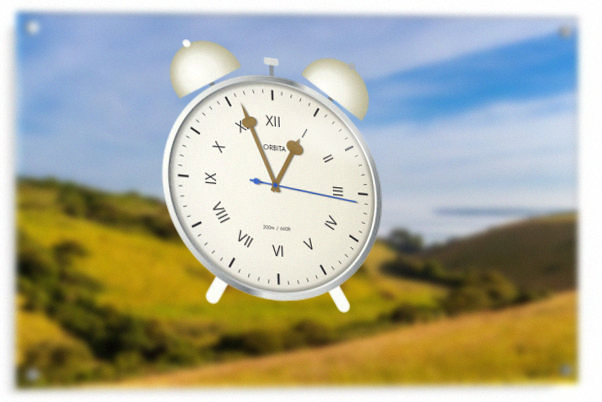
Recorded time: **12:56:16**
